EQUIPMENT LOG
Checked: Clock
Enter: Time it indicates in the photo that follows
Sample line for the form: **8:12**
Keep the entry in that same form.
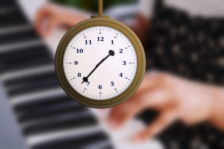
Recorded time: **1:37**
